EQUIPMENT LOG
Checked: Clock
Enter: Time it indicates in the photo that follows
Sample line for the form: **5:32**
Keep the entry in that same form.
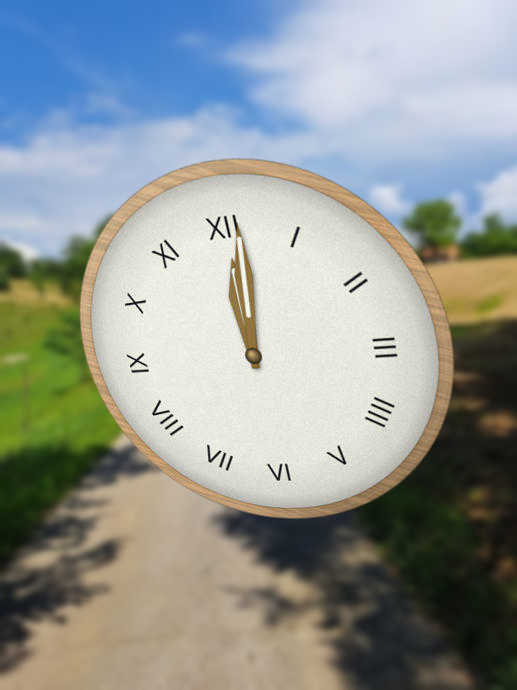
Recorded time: **12:01**
